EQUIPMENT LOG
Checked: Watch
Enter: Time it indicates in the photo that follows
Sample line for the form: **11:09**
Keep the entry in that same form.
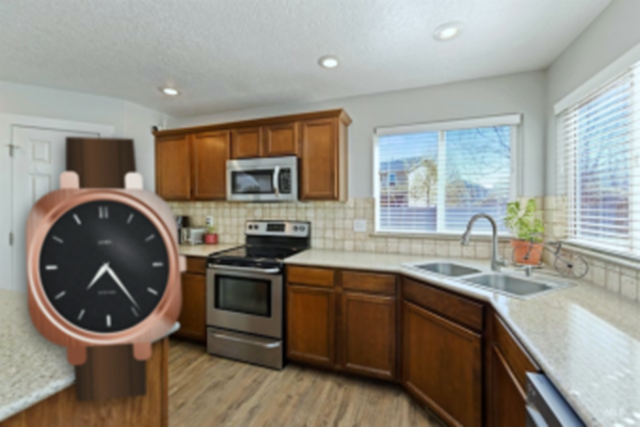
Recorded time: **7:24**
